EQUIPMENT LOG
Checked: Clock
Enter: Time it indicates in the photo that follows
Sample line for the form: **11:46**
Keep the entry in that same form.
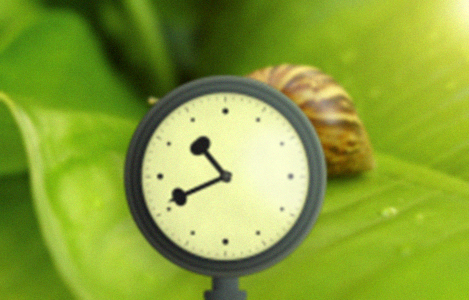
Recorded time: **10:41**
